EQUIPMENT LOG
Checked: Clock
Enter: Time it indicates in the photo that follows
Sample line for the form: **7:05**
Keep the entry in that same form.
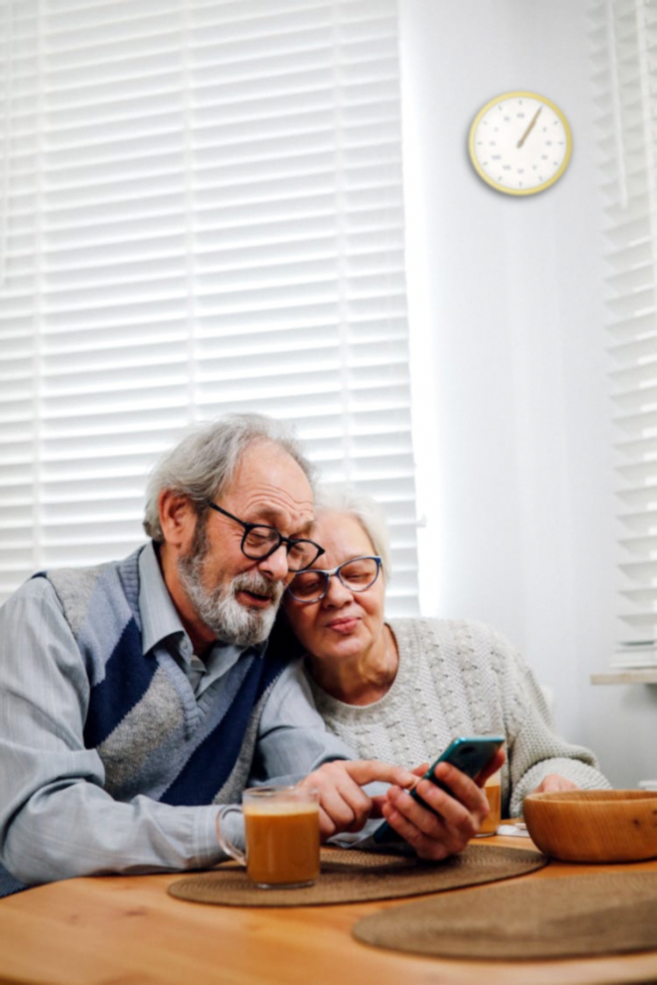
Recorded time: **1:05**
